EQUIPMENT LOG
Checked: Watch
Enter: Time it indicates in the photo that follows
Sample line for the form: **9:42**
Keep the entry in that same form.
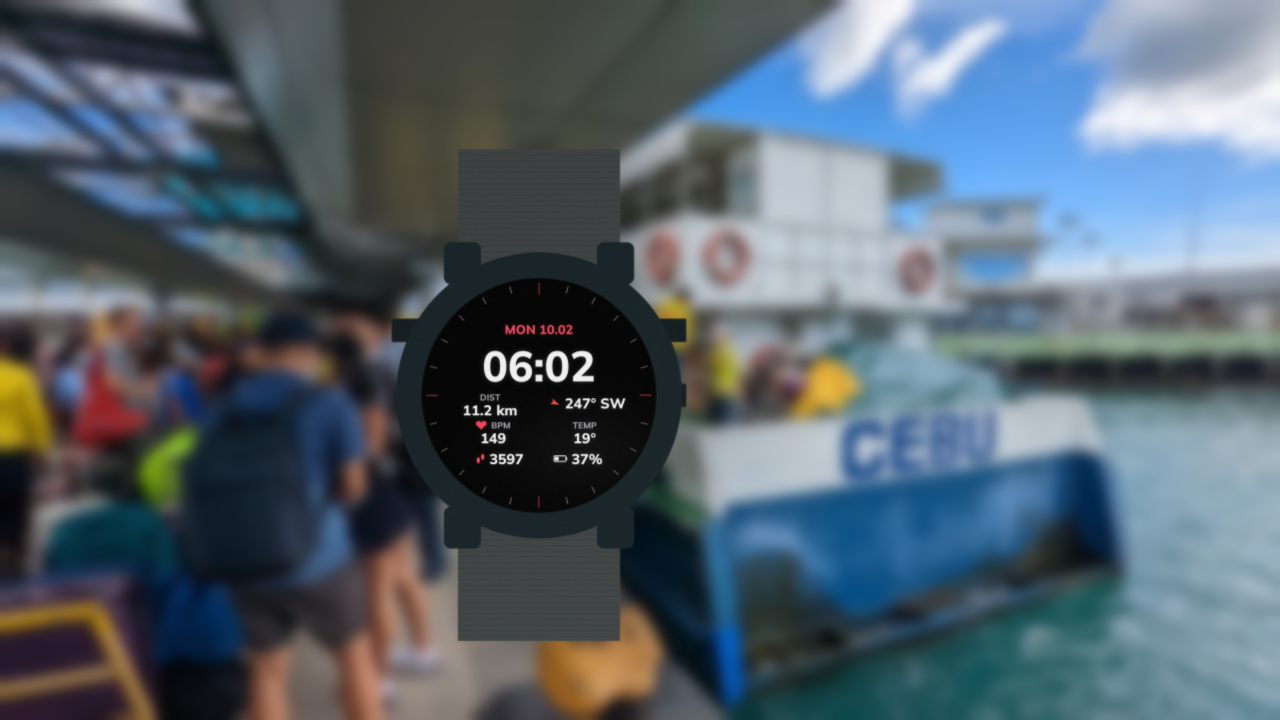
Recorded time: **6:02**
